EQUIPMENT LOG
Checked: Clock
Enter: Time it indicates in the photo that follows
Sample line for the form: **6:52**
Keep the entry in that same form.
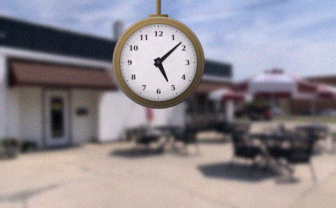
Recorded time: **5:08**
